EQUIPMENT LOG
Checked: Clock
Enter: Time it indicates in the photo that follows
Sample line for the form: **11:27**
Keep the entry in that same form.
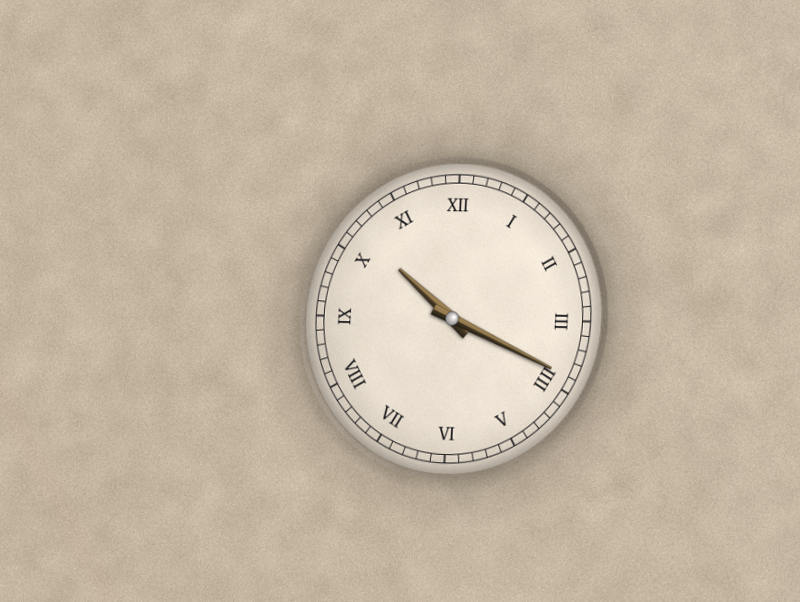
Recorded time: **10:19**
